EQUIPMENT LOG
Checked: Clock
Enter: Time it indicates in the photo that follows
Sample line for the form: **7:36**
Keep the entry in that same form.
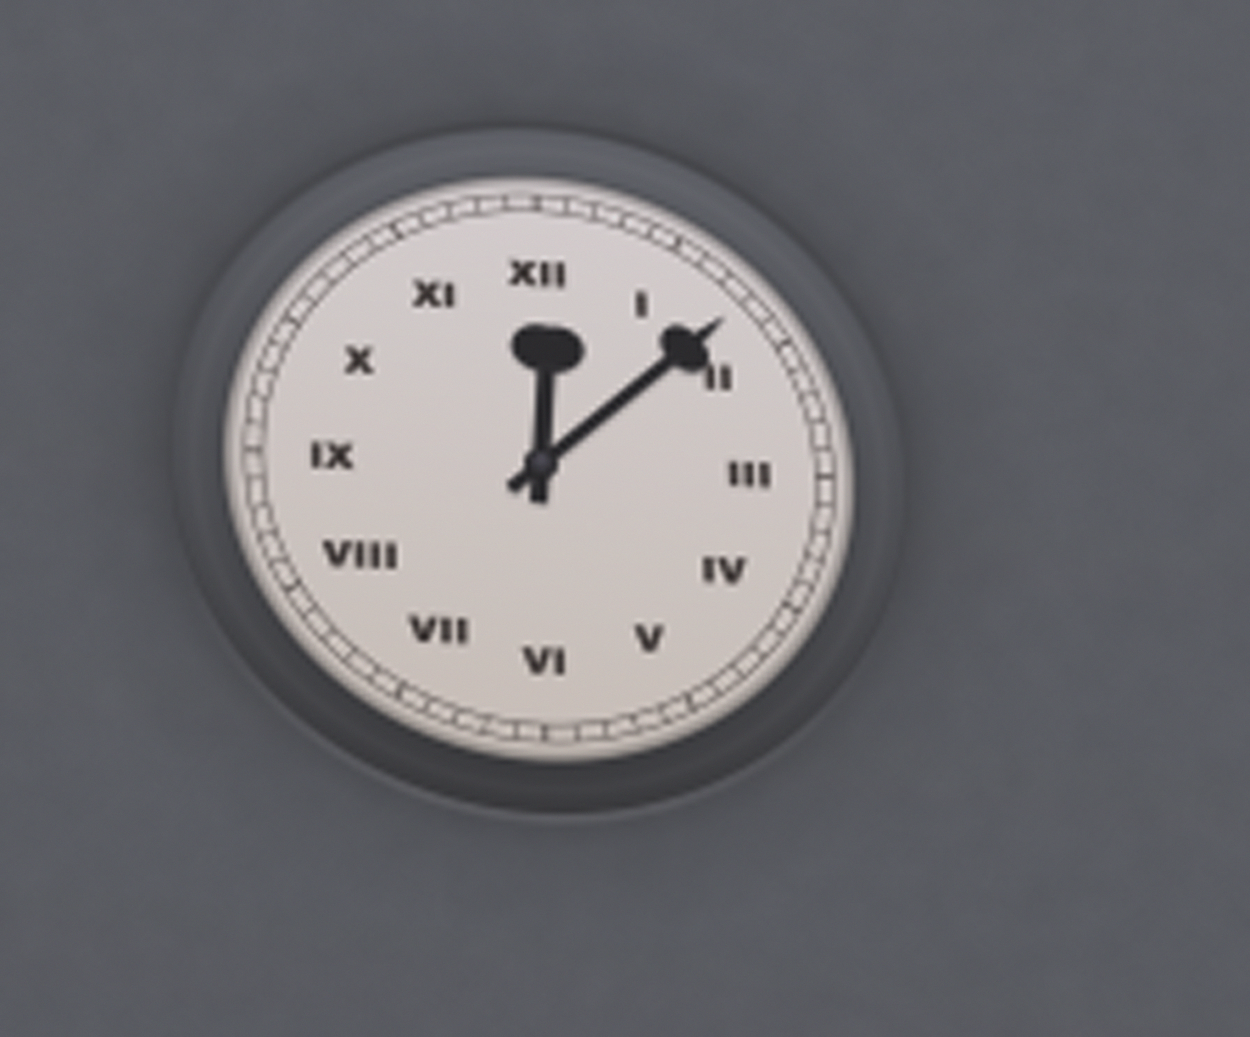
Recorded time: **12:08**
